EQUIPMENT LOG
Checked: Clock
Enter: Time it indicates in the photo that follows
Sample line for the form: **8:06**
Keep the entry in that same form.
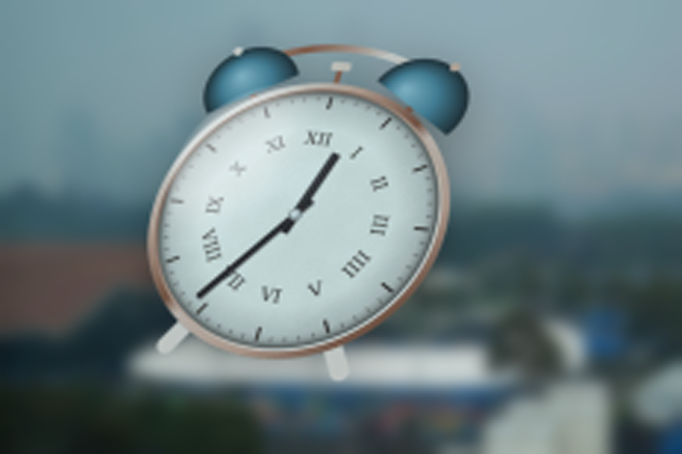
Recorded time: **12:36**
